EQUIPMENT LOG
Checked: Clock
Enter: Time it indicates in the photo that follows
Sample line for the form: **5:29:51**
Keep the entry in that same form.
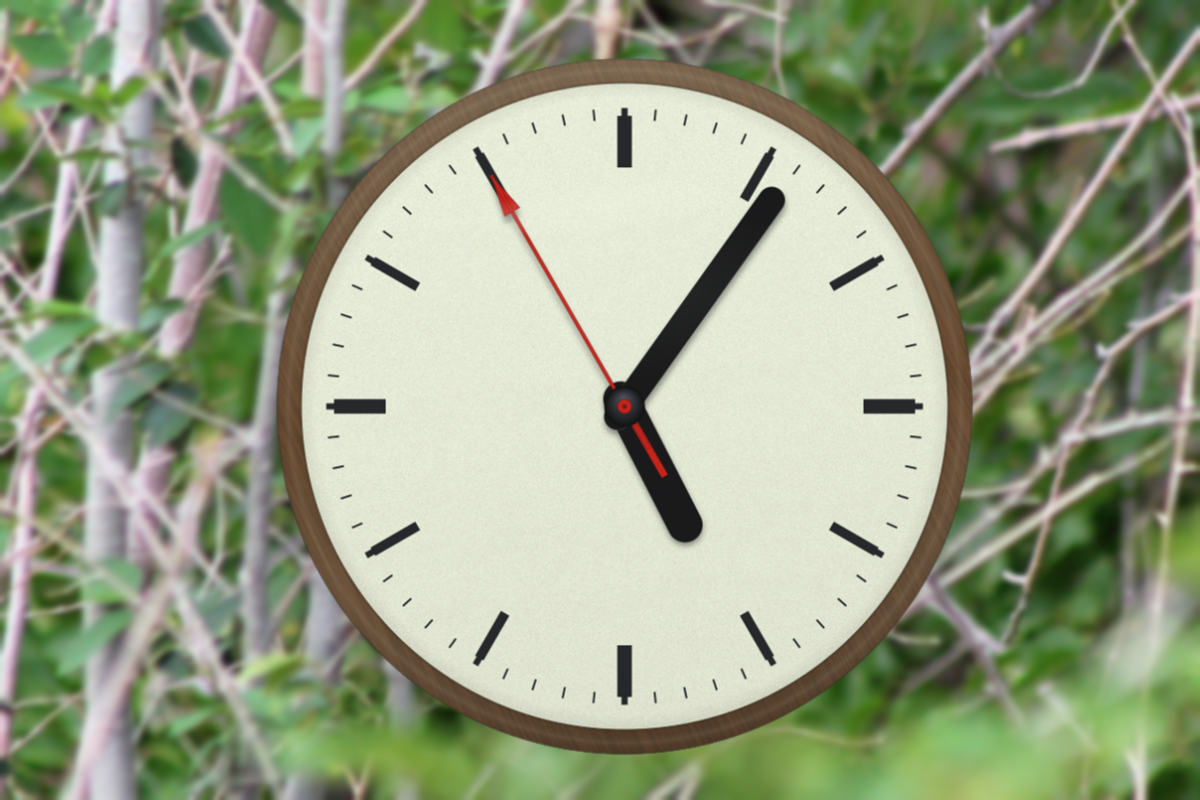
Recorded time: **5:05:55**
